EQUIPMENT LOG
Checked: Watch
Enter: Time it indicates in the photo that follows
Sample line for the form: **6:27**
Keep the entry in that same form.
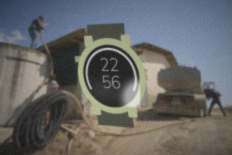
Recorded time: **22:56**
